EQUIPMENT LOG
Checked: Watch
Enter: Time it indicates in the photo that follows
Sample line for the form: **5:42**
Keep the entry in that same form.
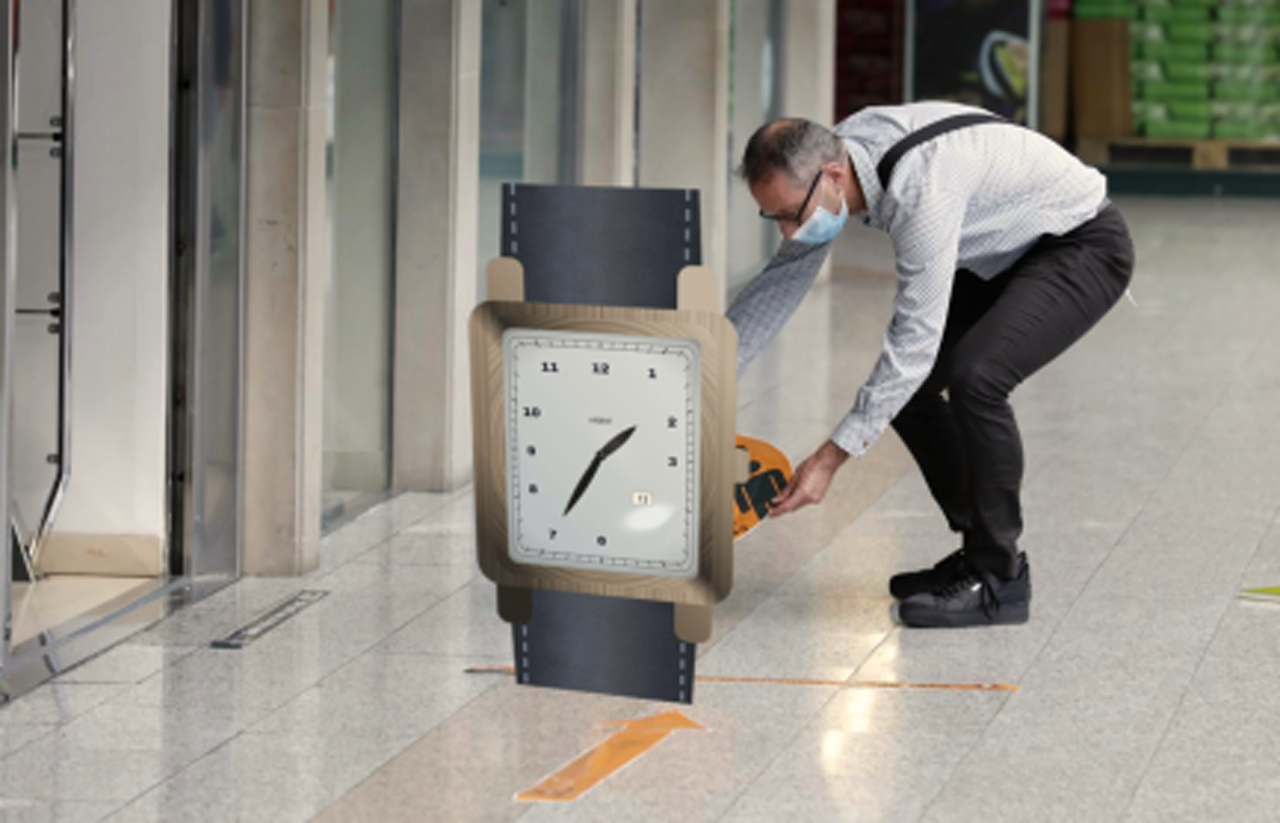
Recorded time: **1:35**
